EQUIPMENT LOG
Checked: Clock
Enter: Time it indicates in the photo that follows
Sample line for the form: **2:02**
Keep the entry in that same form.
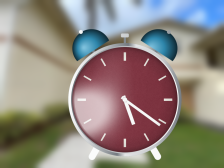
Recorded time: **5:21**
